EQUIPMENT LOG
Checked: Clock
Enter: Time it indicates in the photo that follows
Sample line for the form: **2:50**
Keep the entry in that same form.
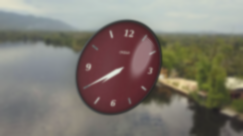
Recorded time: **7:40**
